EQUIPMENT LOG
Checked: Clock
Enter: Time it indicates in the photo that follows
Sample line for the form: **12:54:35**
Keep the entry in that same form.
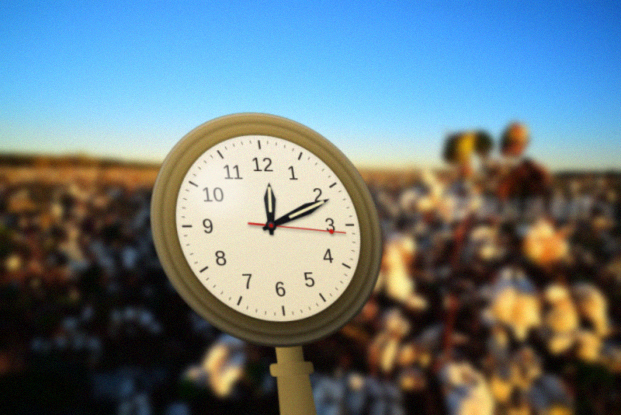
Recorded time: **12:11:16**
